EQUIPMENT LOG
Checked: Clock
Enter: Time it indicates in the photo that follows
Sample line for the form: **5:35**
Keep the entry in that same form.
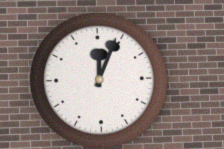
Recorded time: **12:04**
